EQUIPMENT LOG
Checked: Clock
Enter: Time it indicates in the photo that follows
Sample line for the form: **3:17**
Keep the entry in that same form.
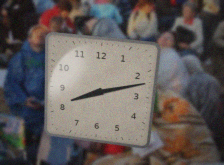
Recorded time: **8:12**
